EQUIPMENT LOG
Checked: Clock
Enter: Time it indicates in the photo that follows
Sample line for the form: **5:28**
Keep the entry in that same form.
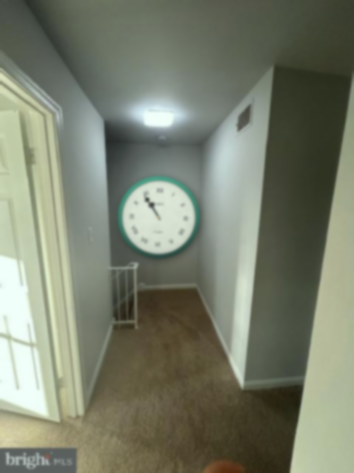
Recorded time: **10:54**
